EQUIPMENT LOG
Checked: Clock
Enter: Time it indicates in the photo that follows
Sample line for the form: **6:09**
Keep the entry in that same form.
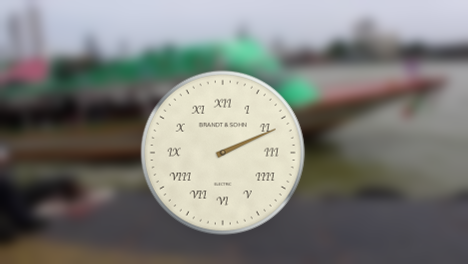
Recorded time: **2:11**
